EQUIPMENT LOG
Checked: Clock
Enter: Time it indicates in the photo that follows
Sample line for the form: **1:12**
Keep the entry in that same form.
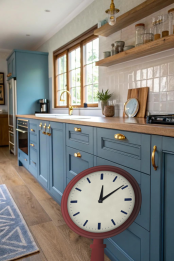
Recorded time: **12:09**
